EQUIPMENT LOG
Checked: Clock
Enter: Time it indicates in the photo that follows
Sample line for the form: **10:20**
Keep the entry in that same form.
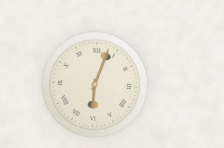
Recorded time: **6:03**
